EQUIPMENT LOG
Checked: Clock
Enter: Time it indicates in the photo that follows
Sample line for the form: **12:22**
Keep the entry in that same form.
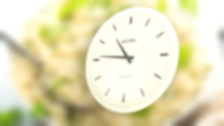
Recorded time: **10:46**
